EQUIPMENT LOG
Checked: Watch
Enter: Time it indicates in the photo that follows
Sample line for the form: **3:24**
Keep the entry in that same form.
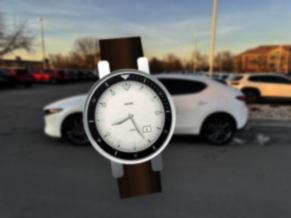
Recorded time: **8:26**
